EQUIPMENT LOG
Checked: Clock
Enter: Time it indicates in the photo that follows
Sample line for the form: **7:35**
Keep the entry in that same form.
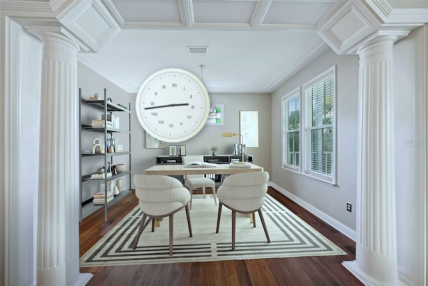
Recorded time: **2:43**
